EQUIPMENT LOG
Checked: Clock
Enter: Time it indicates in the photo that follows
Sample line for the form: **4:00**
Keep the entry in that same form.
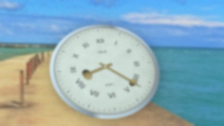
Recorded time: **8:22**
